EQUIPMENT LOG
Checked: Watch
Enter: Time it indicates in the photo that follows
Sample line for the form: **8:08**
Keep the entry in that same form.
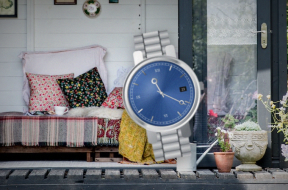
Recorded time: **11:21**
